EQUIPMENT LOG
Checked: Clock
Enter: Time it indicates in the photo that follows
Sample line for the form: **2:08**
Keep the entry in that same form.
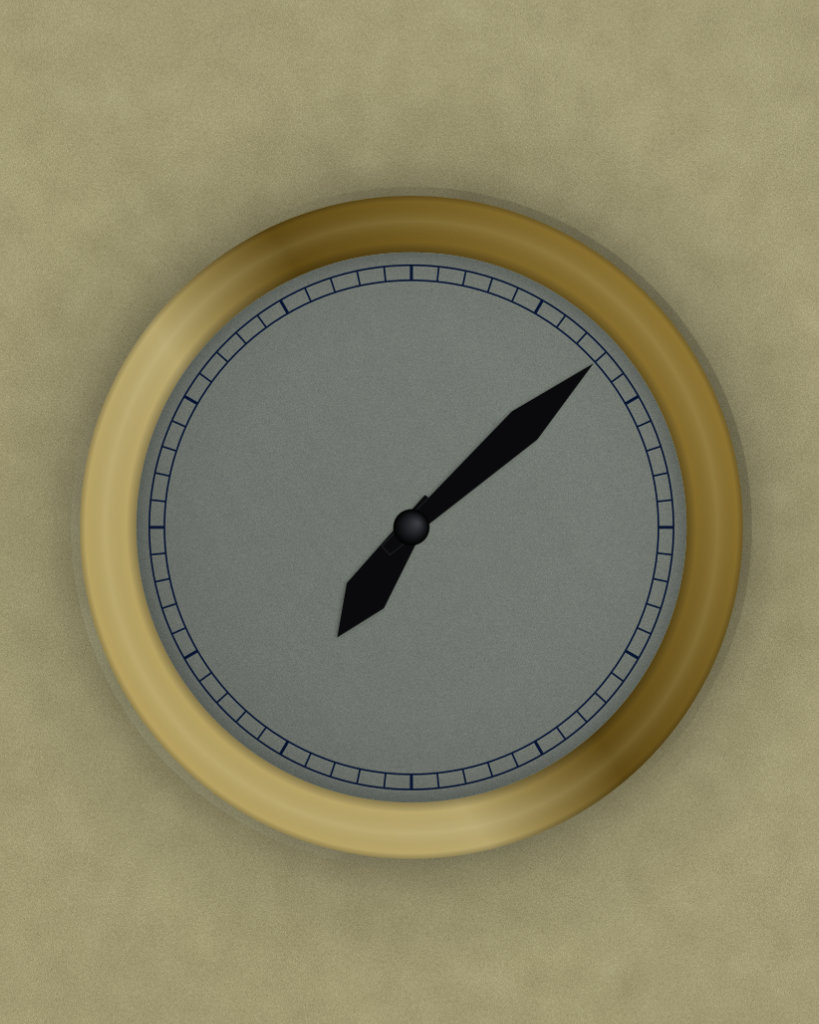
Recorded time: **7:08**
